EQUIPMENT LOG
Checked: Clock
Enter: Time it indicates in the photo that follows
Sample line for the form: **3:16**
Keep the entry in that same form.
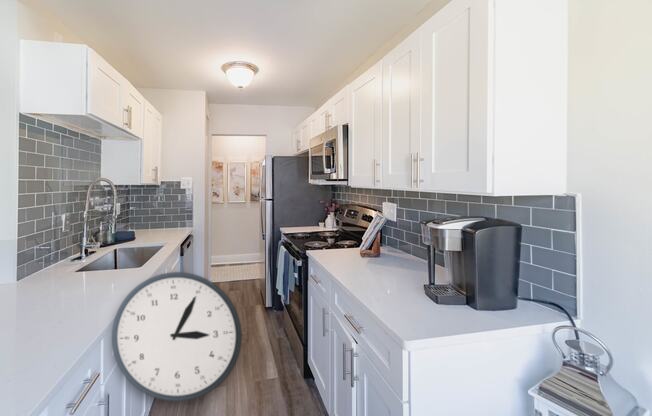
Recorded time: **3:05**
